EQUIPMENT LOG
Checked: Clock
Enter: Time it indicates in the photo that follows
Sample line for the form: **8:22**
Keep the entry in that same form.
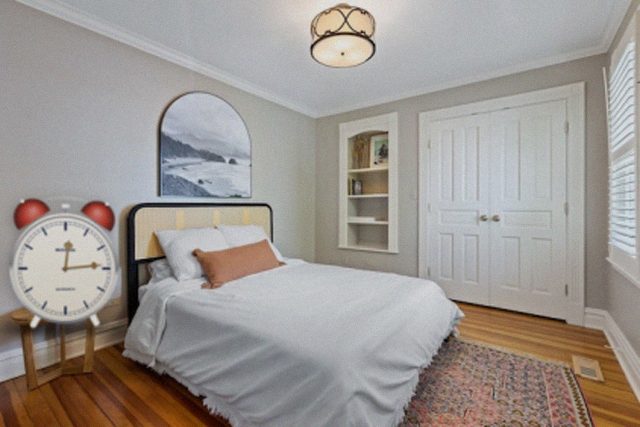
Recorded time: **12:14**
